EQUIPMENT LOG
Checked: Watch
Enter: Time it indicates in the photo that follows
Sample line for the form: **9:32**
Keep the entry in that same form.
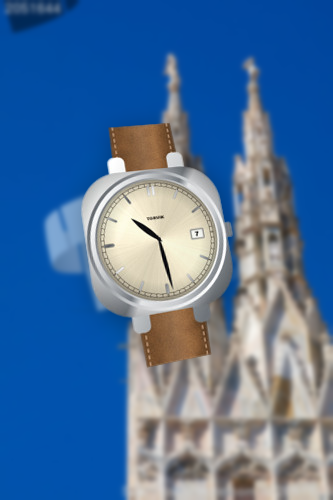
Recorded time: **10:29**
